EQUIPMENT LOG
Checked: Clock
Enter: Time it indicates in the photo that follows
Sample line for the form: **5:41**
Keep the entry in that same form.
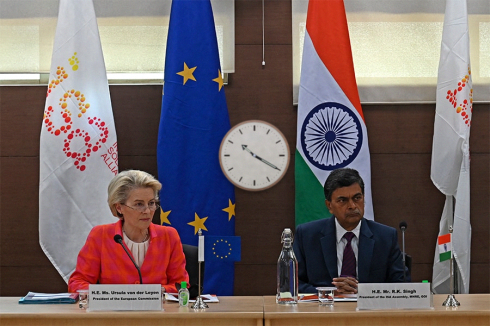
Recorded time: **10:20**
